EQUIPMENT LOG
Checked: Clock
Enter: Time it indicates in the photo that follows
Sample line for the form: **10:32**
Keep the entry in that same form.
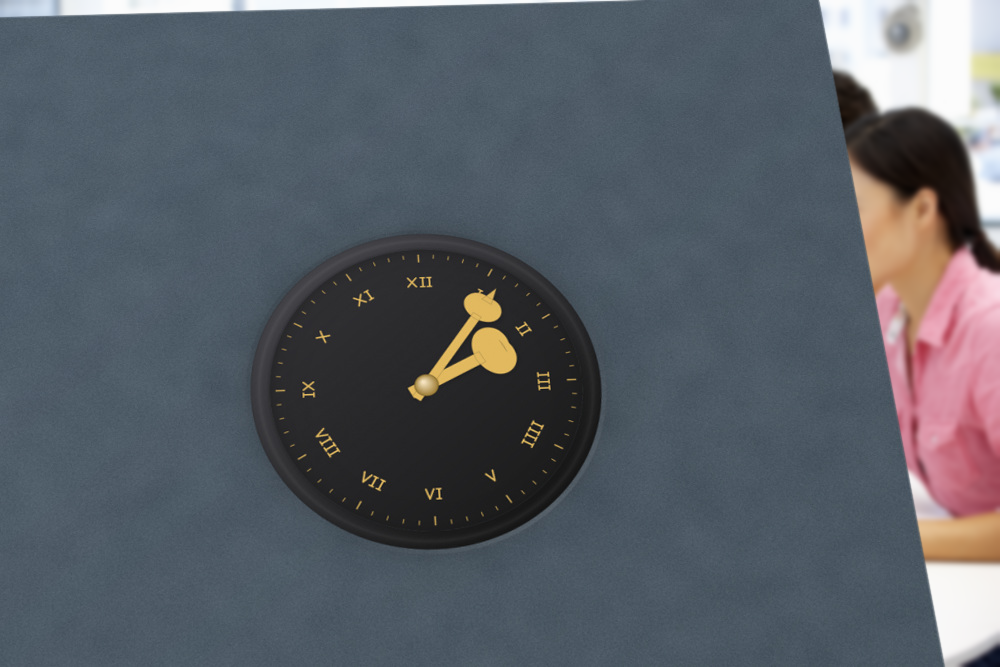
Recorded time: **2:06**
